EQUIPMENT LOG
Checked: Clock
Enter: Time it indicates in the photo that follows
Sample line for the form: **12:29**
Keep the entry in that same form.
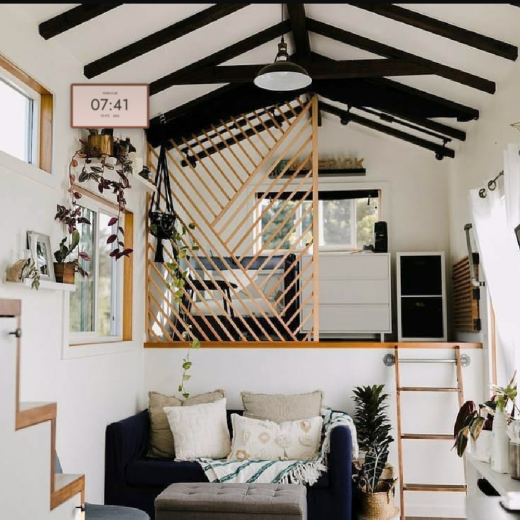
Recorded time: **7:41**
